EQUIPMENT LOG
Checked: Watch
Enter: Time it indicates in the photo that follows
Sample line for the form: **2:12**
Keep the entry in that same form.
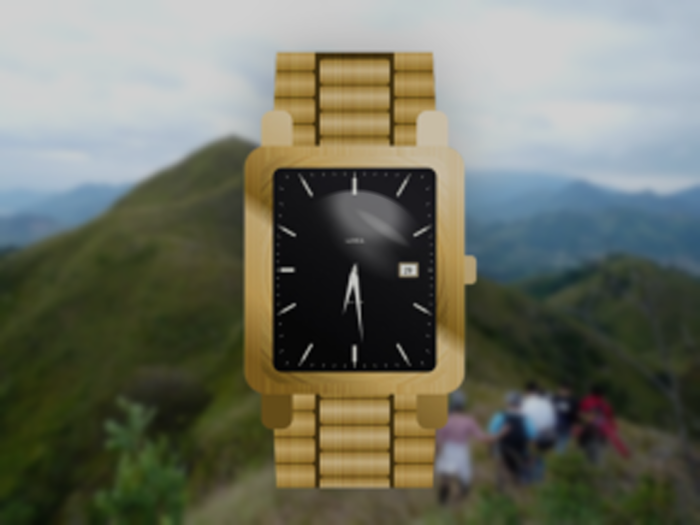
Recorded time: **6:29**
